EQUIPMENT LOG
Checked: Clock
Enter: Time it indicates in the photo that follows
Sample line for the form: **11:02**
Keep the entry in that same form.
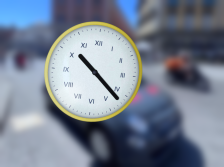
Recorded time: **10:22**
